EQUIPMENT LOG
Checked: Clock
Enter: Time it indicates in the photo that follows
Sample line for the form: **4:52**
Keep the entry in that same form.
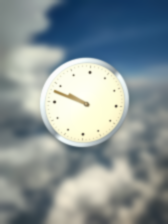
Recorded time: **9:48**
